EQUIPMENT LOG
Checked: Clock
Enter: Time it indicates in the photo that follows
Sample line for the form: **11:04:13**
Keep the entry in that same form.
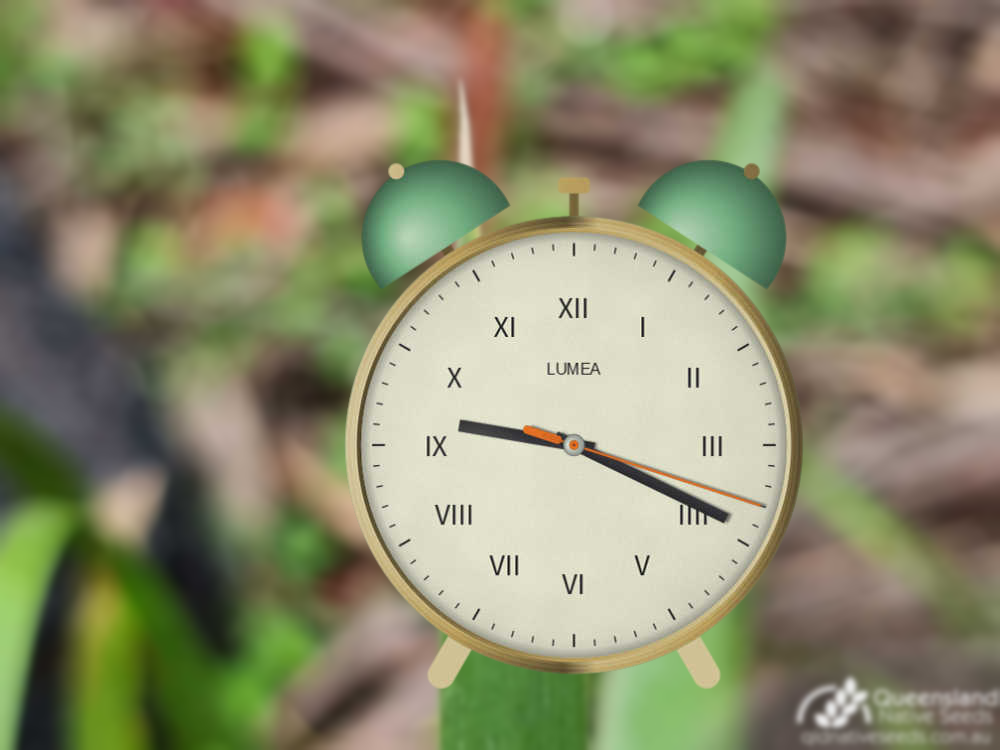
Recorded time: **9:19:18**
